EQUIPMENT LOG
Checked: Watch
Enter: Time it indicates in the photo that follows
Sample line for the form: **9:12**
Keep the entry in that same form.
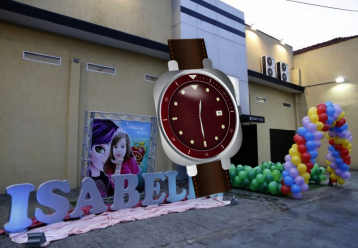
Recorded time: **12:30**
